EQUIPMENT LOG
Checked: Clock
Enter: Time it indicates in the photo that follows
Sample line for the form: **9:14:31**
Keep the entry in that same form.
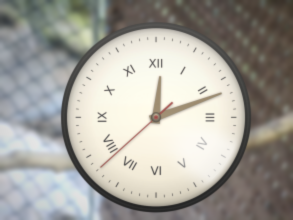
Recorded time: **12:11:38**
